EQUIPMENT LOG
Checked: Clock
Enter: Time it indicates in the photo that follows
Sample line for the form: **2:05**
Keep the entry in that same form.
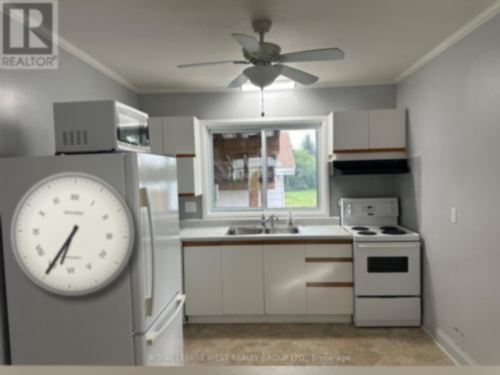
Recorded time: **6:35**
